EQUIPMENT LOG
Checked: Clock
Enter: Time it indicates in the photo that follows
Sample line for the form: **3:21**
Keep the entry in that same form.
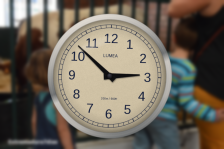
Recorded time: **2:52**
